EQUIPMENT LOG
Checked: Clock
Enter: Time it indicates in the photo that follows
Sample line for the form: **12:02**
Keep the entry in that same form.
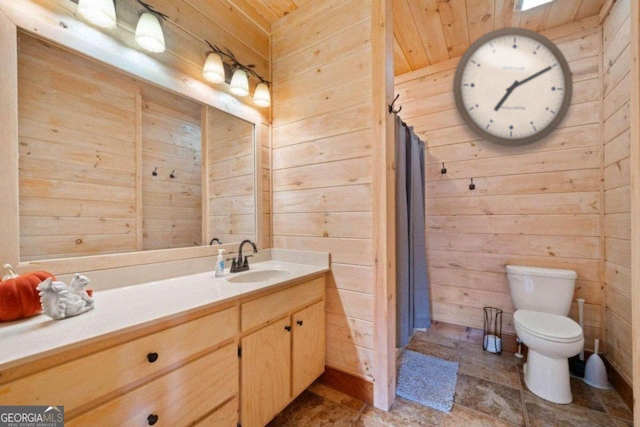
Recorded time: **7:10**
